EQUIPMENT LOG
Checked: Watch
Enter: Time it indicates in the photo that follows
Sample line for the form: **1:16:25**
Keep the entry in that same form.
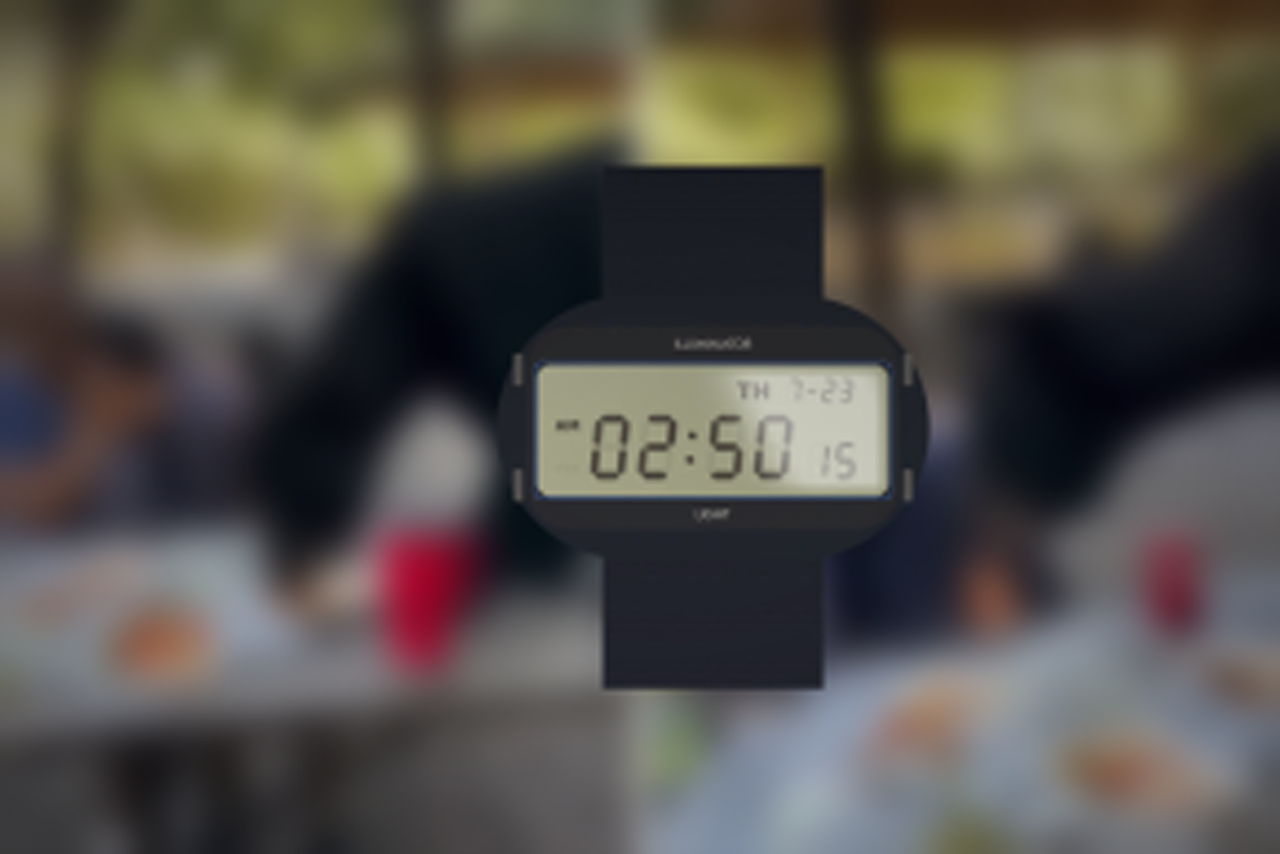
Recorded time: **2:50:15**
